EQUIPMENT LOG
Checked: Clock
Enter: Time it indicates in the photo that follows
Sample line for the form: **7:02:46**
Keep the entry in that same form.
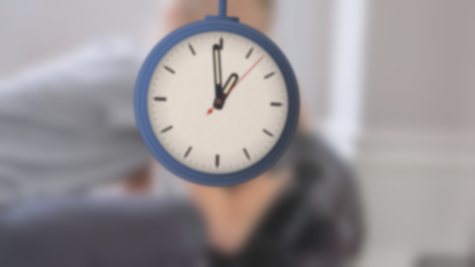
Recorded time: **12:59:07**
